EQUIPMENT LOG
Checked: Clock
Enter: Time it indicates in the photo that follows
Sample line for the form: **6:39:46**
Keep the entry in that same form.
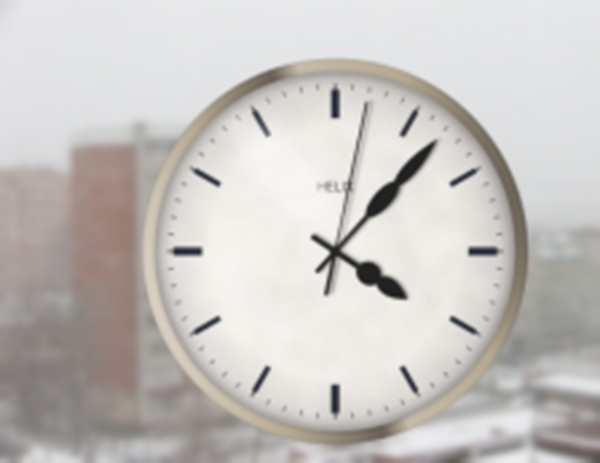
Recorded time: **4:07:02**
